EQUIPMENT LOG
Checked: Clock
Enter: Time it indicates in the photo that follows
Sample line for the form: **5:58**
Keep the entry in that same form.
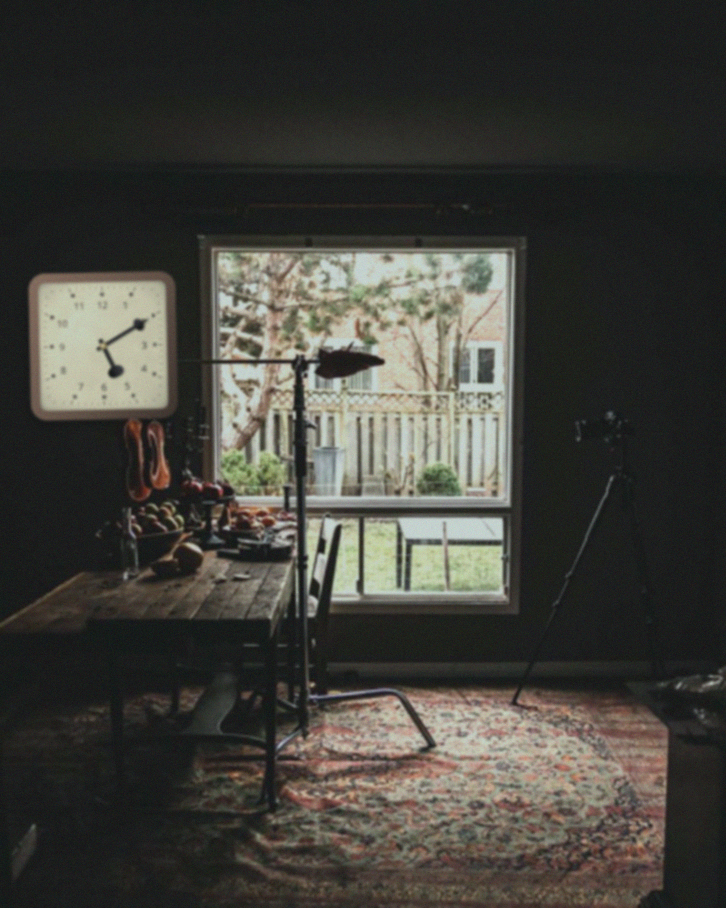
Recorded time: **5:10**
